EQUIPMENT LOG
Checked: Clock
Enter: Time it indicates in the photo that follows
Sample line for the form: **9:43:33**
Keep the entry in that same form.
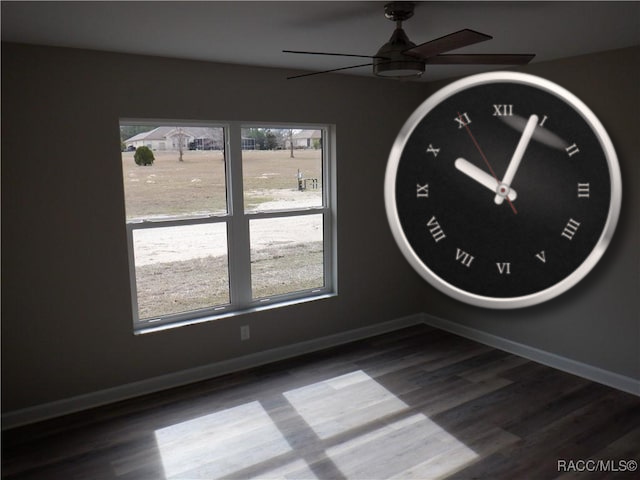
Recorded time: **10:03:55**
